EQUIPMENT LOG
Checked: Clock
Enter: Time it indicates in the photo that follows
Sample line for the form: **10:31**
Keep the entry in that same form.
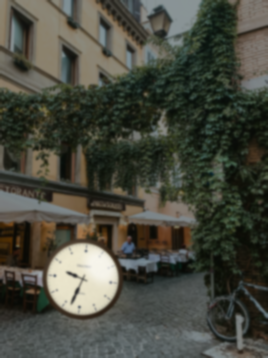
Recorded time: **9:33**
